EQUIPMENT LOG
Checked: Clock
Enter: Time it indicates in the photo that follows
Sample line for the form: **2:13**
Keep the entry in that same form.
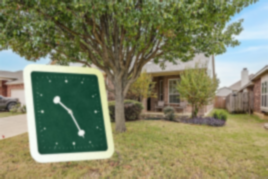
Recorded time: **10:26**
